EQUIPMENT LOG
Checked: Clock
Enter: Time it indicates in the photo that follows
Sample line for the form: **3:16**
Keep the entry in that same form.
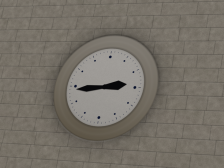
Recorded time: **2:44**
